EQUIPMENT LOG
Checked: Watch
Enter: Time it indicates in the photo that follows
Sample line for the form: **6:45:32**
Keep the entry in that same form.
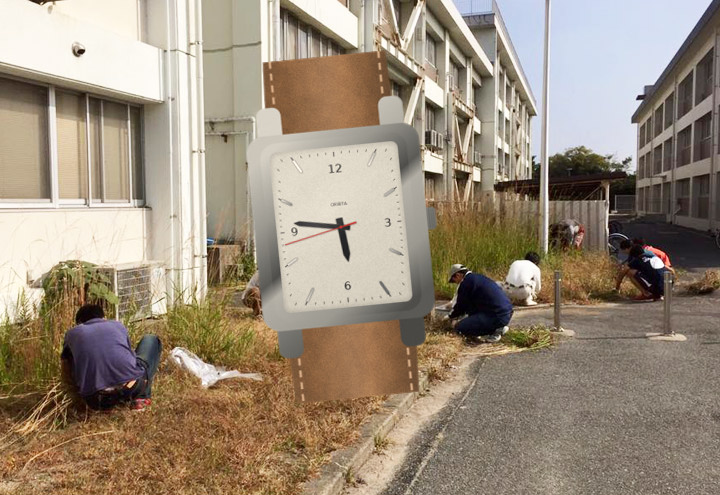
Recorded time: **5:46:43**
